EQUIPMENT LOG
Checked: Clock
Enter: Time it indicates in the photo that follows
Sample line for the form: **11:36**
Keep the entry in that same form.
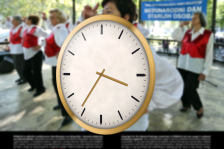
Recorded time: **3:36**
